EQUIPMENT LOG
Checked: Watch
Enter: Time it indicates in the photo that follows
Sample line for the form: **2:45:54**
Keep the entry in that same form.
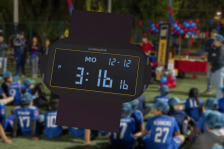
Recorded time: **3:16:16**
